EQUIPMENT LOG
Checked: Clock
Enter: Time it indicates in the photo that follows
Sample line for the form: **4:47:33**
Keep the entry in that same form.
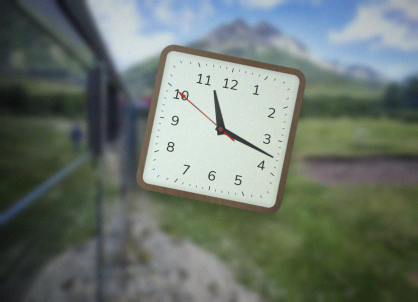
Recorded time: **11:17:50**
